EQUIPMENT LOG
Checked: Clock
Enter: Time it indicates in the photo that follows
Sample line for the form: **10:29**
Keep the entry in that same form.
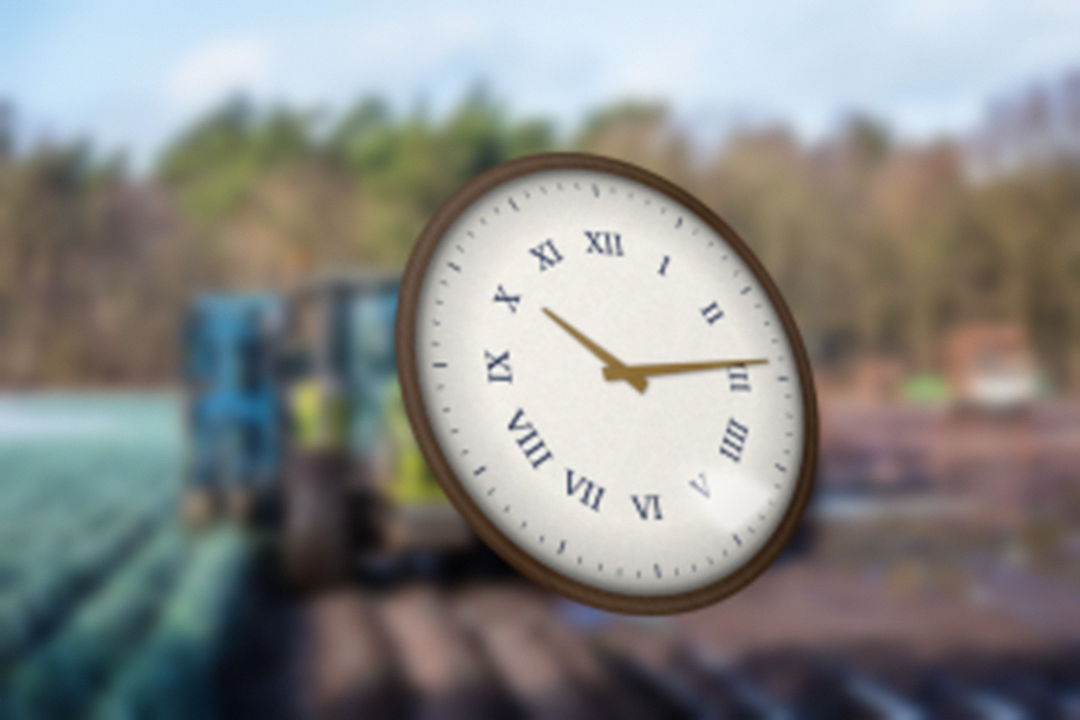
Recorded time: **10:14**
